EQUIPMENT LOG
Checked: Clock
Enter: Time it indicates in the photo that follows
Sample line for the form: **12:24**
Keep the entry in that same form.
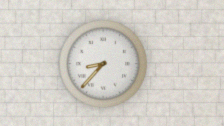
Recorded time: **8:37**
